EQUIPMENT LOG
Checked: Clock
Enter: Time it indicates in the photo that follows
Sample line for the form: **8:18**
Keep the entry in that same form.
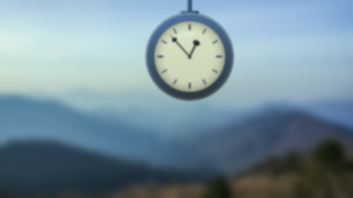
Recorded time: **12:53**
